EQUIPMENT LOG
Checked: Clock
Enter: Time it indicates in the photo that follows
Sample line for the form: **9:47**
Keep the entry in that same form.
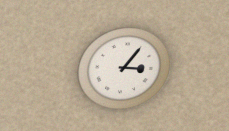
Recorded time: **3:05**
